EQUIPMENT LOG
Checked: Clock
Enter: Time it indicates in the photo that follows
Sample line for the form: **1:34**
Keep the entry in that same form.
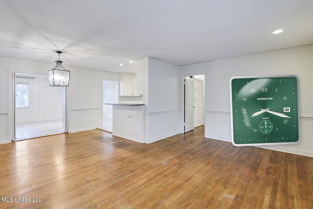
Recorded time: **8:18**
